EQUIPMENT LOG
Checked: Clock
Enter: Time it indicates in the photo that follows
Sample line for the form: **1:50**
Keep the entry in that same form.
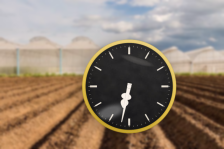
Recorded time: **6:32**
